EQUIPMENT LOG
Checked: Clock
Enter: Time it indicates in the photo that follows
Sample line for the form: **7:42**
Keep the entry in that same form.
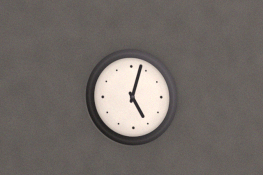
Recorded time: **5:03**
